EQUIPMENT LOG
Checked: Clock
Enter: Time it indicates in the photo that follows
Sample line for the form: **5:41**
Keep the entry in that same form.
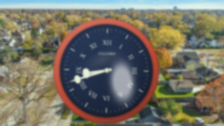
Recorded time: **8:42**
